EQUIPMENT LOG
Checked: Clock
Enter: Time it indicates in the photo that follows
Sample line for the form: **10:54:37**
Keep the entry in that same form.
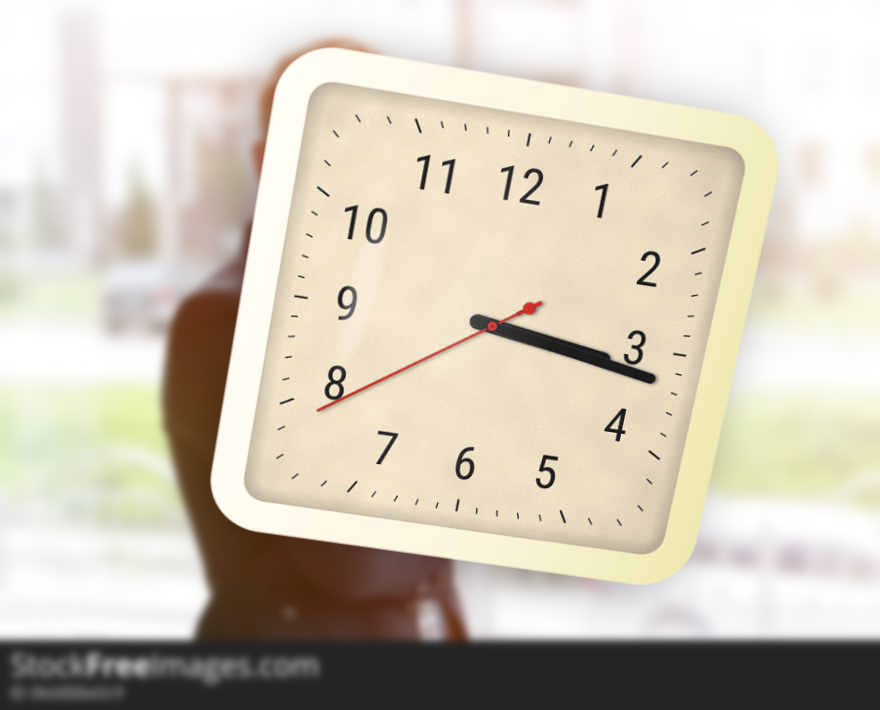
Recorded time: **3:16:39**
